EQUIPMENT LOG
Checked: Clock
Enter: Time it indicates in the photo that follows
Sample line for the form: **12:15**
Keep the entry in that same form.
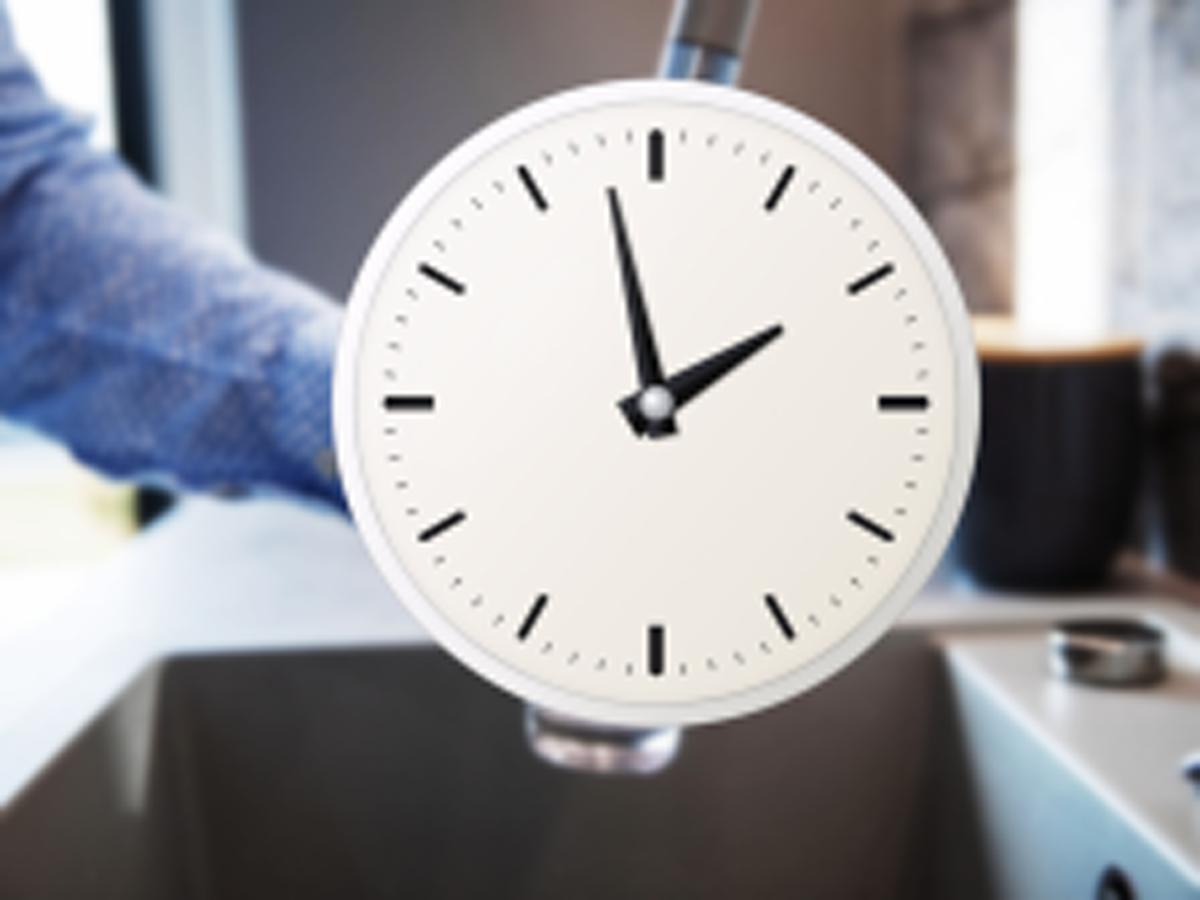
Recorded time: **1:58**
